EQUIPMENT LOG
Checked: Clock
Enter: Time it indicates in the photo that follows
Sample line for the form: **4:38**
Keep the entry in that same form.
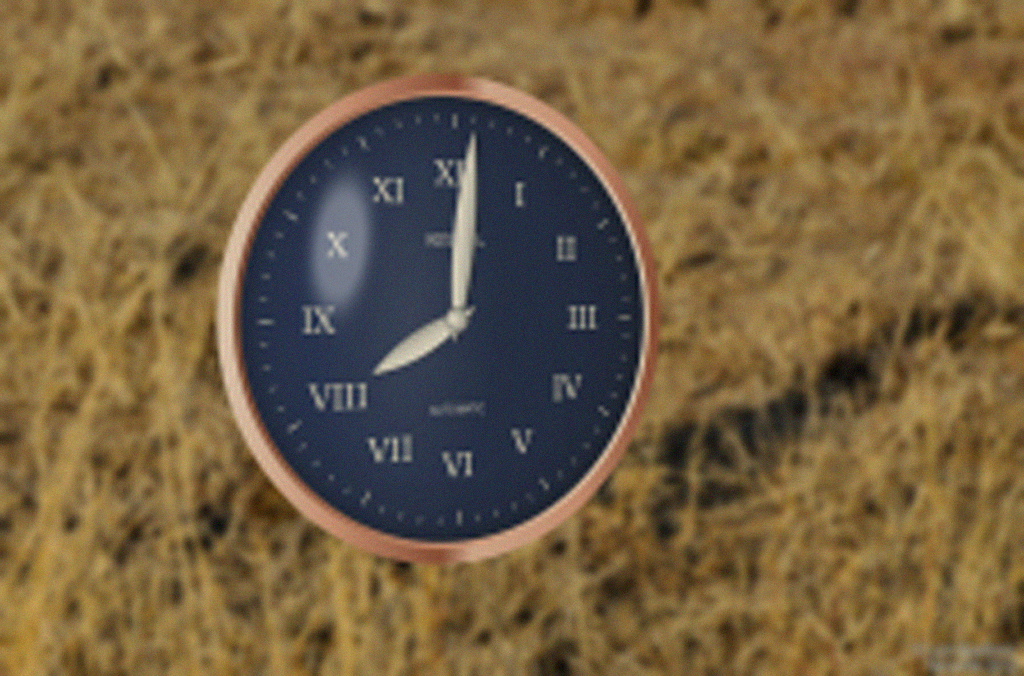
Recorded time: **8:01**
